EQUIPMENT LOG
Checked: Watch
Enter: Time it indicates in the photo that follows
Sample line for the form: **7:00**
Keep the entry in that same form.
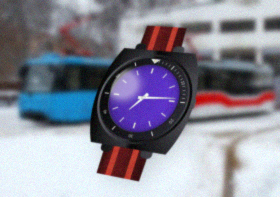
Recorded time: **7:14**
